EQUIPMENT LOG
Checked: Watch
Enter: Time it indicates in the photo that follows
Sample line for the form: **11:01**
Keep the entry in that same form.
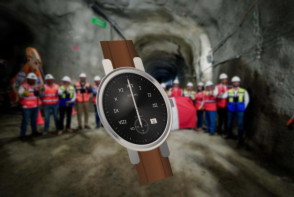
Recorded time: **6:00**
